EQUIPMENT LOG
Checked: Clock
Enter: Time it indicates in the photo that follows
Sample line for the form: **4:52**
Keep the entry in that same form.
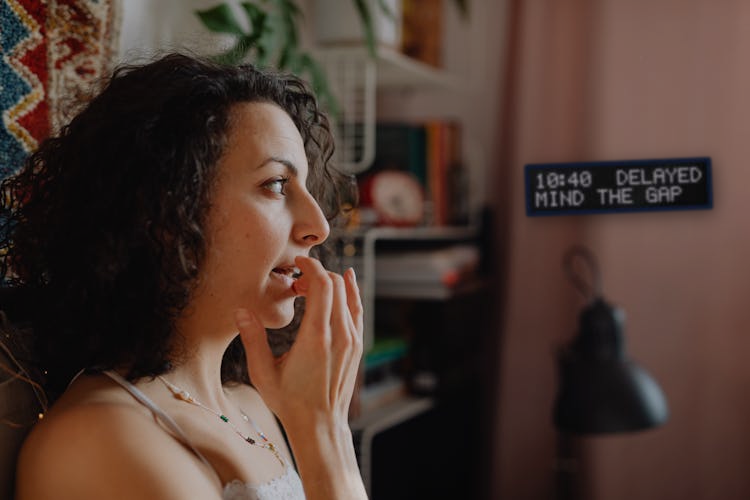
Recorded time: **10:40**
